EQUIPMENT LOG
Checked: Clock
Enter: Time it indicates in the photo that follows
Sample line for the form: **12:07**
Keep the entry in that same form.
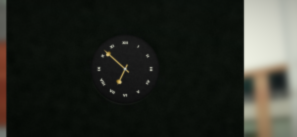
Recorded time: **6:52**
